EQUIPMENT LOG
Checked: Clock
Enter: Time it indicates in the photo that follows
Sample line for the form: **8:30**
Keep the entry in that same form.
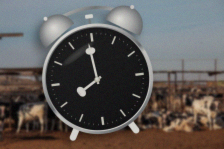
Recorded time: **7:59**
